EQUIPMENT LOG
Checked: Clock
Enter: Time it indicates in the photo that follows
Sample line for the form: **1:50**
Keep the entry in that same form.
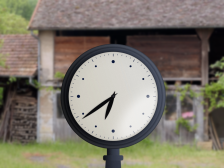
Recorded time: **6:39**
